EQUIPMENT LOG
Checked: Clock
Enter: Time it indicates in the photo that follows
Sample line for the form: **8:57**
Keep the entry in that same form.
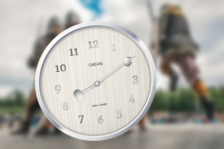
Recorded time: **8:10**
